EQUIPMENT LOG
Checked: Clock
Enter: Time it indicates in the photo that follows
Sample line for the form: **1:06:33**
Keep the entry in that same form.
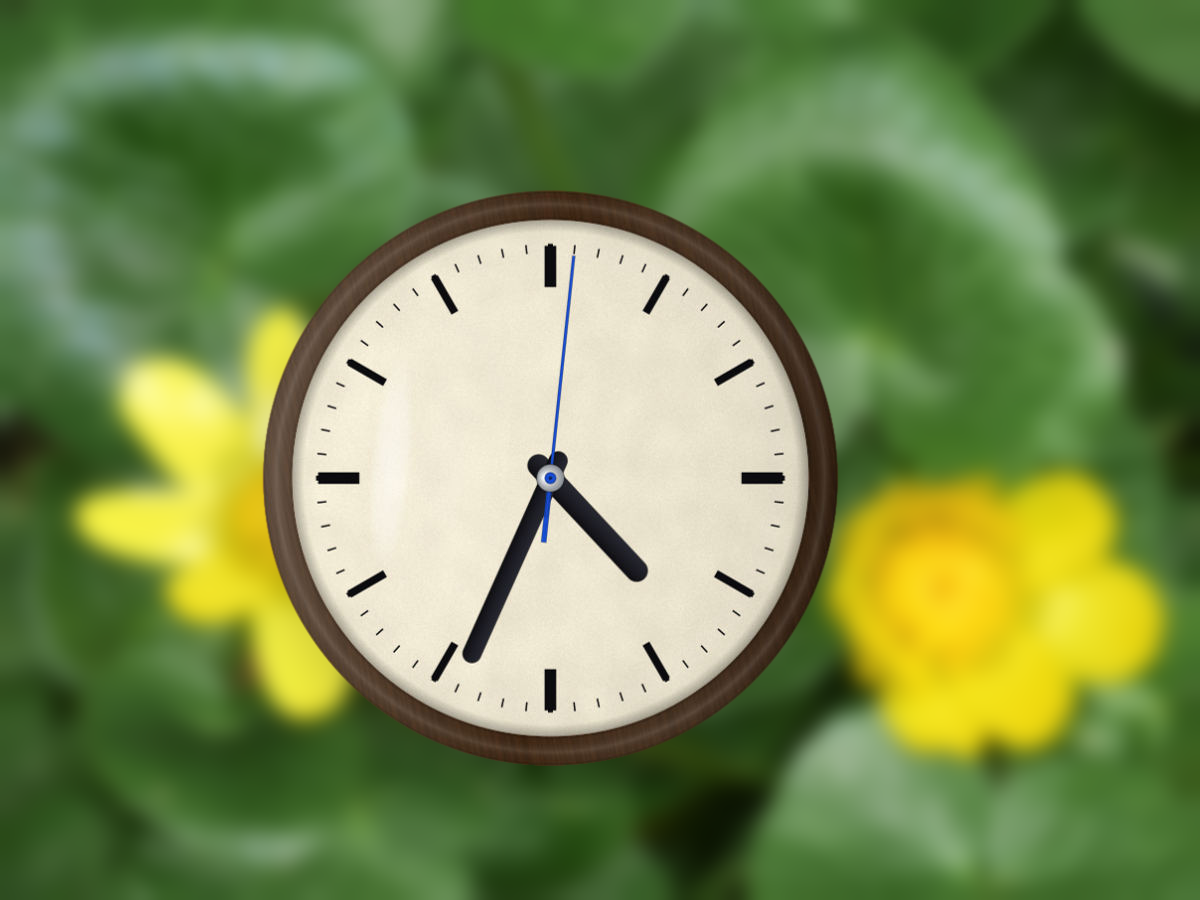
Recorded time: **4:34:01**
